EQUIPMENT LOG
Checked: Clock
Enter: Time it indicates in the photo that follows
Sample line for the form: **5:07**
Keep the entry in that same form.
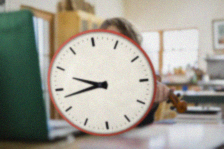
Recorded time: **9:43**
